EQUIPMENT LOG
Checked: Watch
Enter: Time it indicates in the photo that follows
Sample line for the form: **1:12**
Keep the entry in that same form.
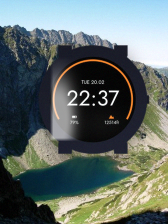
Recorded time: **22:37**
